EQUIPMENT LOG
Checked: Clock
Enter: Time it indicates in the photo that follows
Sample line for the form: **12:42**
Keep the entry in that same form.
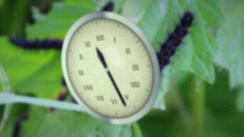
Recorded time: **11:27**
